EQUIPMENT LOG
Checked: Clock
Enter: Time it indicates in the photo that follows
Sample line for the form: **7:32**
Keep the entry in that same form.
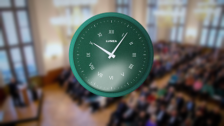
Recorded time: **10:06**
